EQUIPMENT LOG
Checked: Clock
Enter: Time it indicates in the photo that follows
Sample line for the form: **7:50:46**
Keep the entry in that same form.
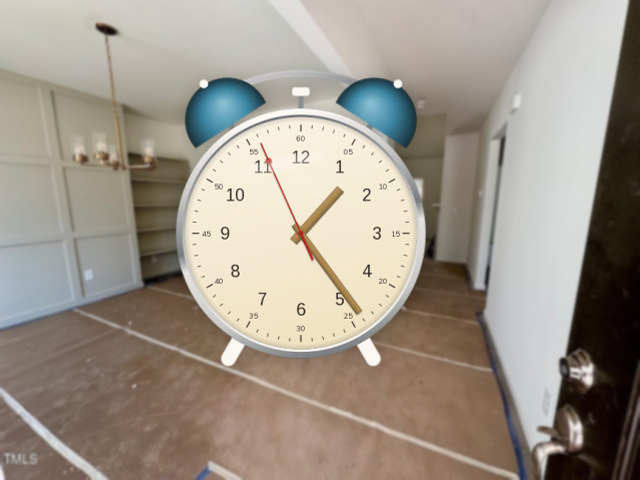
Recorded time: **1:23:56**
